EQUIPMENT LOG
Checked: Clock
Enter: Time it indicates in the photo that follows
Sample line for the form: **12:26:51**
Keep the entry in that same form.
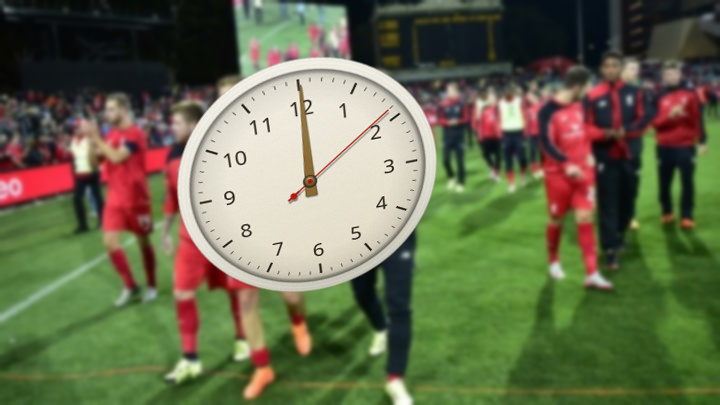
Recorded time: **12:00:09**
